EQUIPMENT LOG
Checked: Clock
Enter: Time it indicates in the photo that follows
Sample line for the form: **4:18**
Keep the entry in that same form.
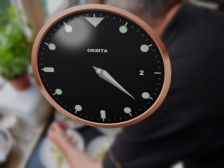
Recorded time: **4:22**
